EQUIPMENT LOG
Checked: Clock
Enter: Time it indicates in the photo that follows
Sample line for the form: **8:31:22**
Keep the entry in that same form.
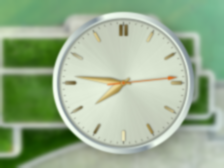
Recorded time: **7:46:14**
